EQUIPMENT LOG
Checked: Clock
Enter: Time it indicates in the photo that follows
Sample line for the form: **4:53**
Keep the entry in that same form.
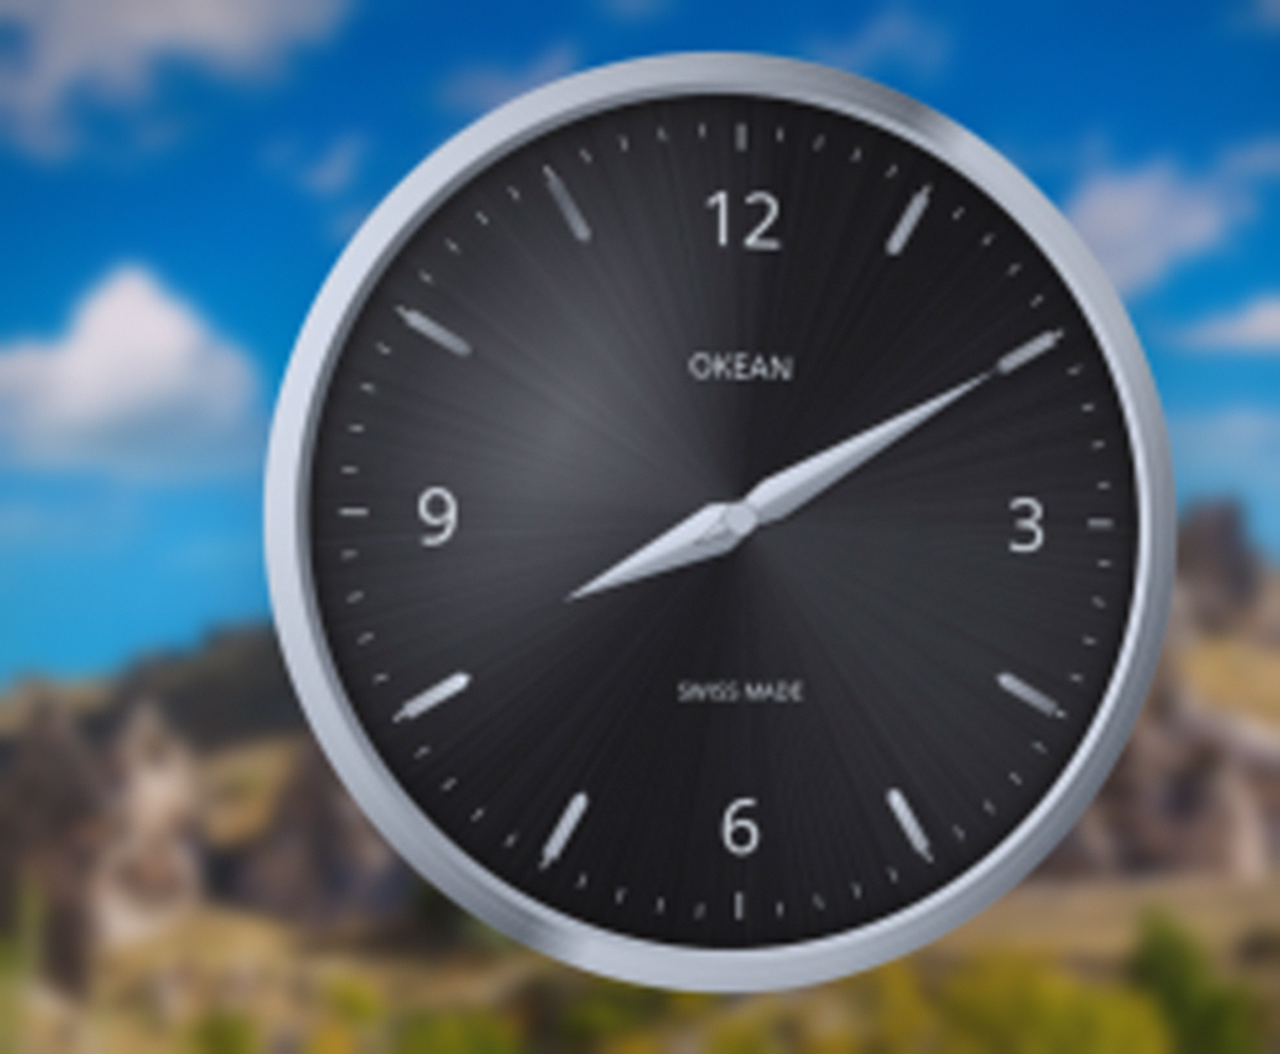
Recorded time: **8:10**
